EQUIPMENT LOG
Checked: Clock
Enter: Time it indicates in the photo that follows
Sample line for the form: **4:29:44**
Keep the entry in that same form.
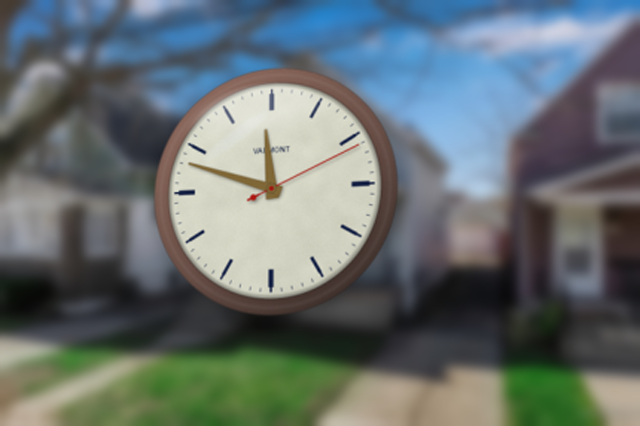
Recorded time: **11:48:11**
